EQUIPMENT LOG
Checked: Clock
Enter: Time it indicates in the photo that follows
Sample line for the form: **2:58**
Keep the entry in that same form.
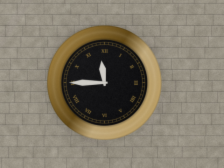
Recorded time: **11:45**
